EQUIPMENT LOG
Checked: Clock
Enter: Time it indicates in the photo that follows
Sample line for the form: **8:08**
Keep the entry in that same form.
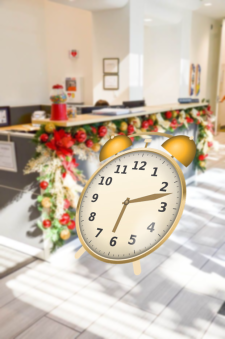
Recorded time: **6:12**
